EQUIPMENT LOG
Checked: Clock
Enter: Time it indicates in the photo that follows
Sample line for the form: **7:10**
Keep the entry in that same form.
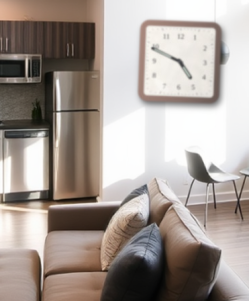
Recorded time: **4:49**
